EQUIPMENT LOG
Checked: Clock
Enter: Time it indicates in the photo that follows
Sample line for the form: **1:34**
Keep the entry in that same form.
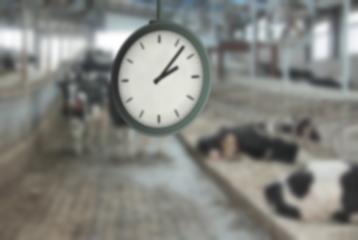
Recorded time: **2:07**
